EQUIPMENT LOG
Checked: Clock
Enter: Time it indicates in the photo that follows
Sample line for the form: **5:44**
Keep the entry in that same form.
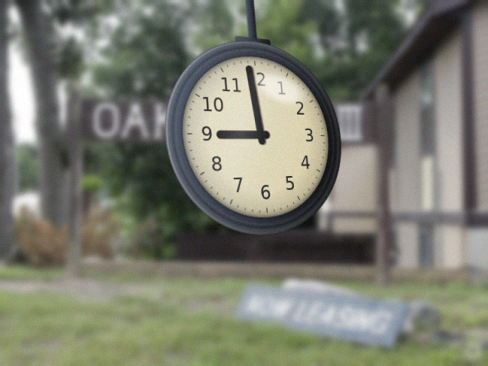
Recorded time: **8:59**
